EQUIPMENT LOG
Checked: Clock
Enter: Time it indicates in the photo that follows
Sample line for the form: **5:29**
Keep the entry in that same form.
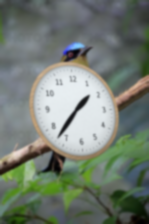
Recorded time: **1:37**
